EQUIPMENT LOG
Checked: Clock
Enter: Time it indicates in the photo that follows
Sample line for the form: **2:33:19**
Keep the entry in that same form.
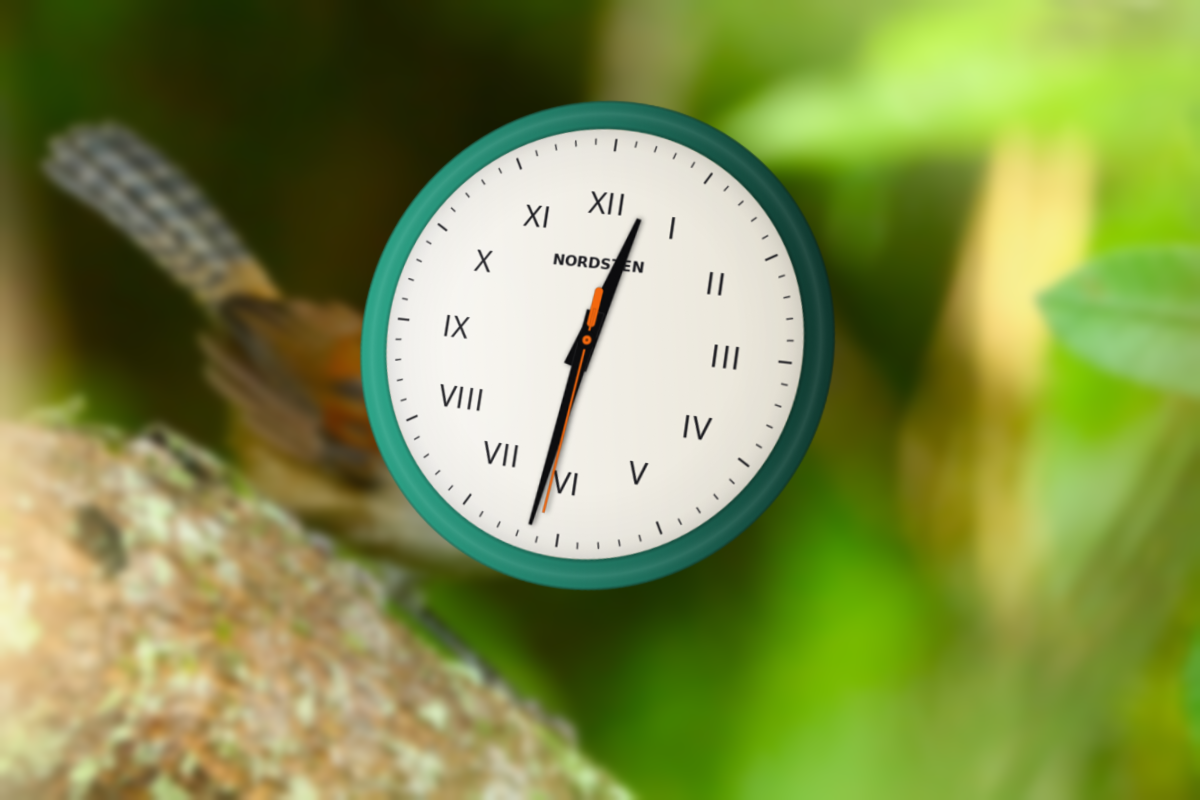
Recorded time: **12:31:31**
